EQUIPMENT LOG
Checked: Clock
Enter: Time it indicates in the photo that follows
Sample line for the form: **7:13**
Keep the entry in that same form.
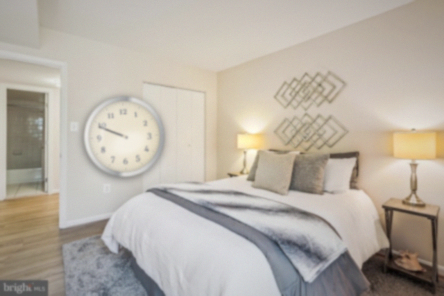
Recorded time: **9:49**
